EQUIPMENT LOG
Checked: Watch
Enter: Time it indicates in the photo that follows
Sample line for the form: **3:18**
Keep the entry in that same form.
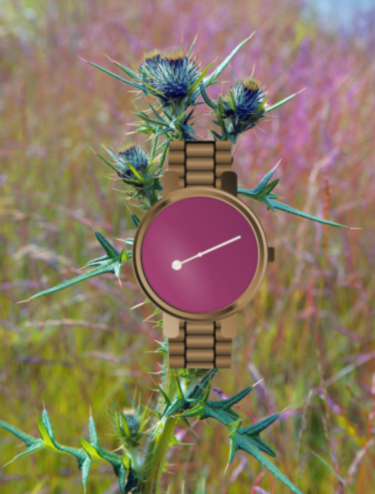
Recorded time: **8:11**
